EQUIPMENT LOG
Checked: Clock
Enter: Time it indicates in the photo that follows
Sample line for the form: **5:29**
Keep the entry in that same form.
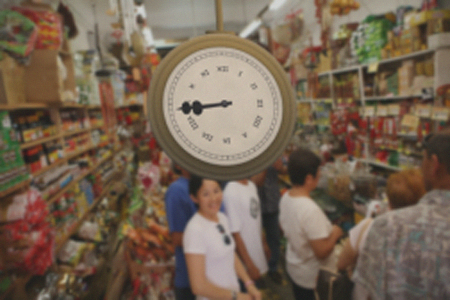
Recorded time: **8:44**
